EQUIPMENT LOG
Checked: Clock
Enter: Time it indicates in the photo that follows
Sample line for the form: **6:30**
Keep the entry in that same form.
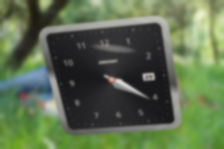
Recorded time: **4:21**
